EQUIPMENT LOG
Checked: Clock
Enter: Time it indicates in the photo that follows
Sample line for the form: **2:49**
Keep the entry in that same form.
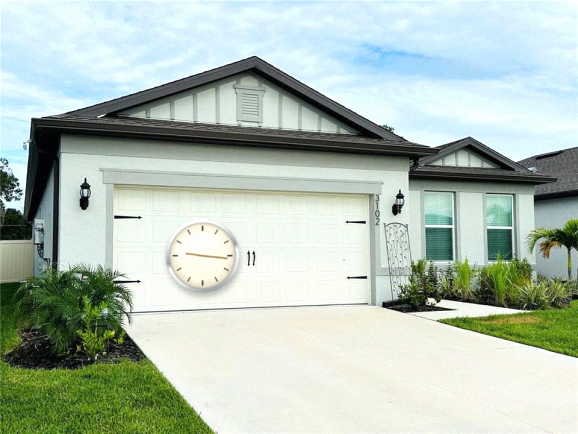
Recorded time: **9:16**
